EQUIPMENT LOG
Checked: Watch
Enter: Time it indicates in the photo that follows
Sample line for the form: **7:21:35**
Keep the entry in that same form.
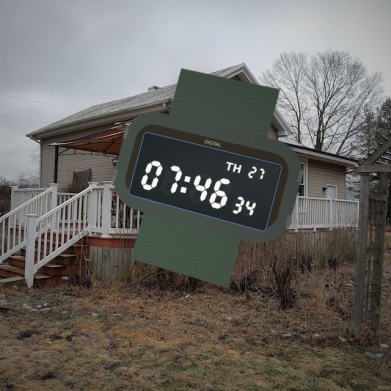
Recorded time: **7:46:34**
